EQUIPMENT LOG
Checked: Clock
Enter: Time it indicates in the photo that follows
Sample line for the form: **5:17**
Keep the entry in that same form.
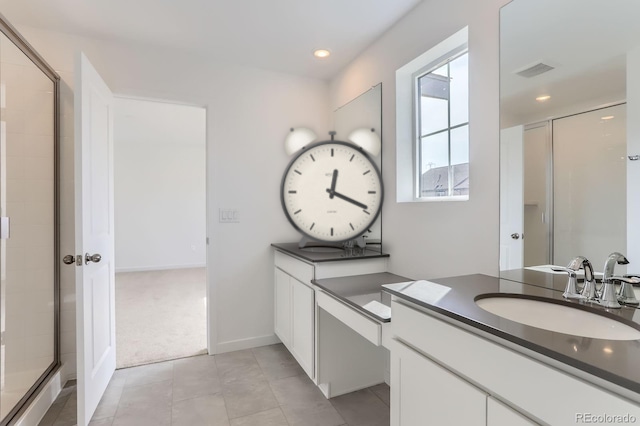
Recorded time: **12:19**
